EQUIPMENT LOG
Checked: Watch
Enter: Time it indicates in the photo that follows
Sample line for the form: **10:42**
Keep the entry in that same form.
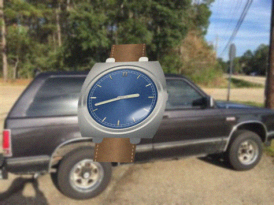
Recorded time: **2:42**
